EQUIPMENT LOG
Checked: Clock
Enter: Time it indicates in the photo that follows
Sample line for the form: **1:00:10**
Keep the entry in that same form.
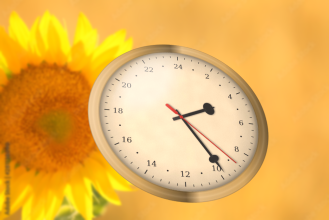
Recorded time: **4:24:22**
